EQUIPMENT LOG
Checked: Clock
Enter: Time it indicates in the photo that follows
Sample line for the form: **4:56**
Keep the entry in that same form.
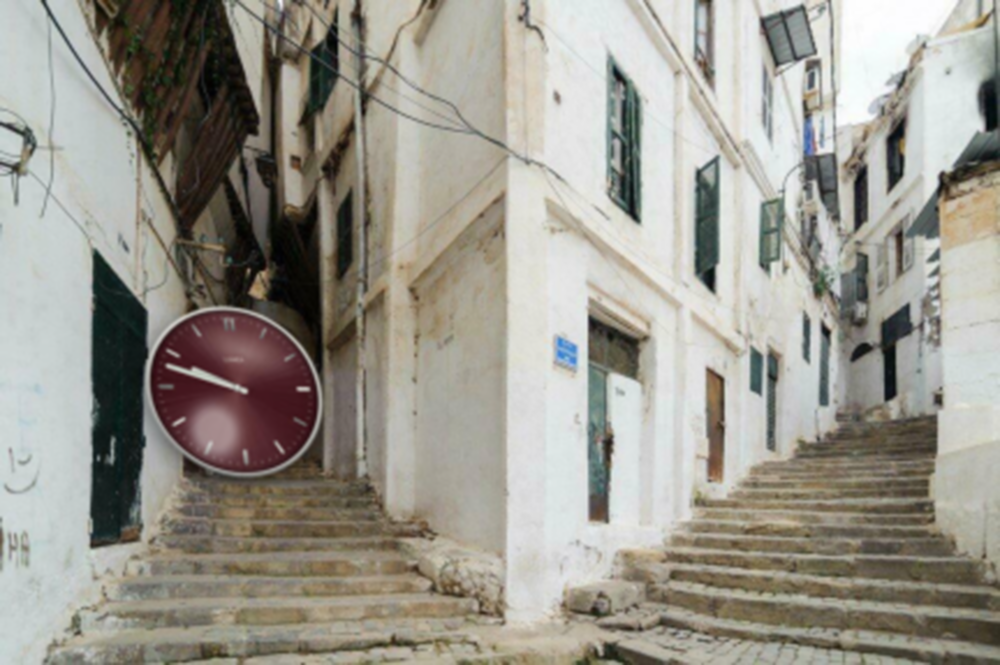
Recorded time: **9:48**
